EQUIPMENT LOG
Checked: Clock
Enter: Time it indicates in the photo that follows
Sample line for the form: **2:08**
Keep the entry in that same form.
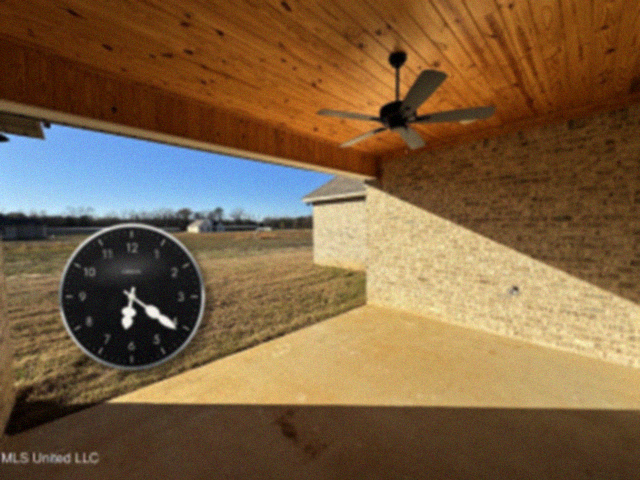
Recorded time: **6:21**
